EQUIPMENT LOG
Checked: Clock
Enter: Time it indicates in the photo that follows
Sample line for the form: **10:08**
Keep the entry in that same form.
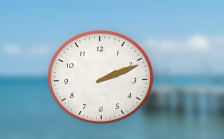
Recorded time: **2:11**
